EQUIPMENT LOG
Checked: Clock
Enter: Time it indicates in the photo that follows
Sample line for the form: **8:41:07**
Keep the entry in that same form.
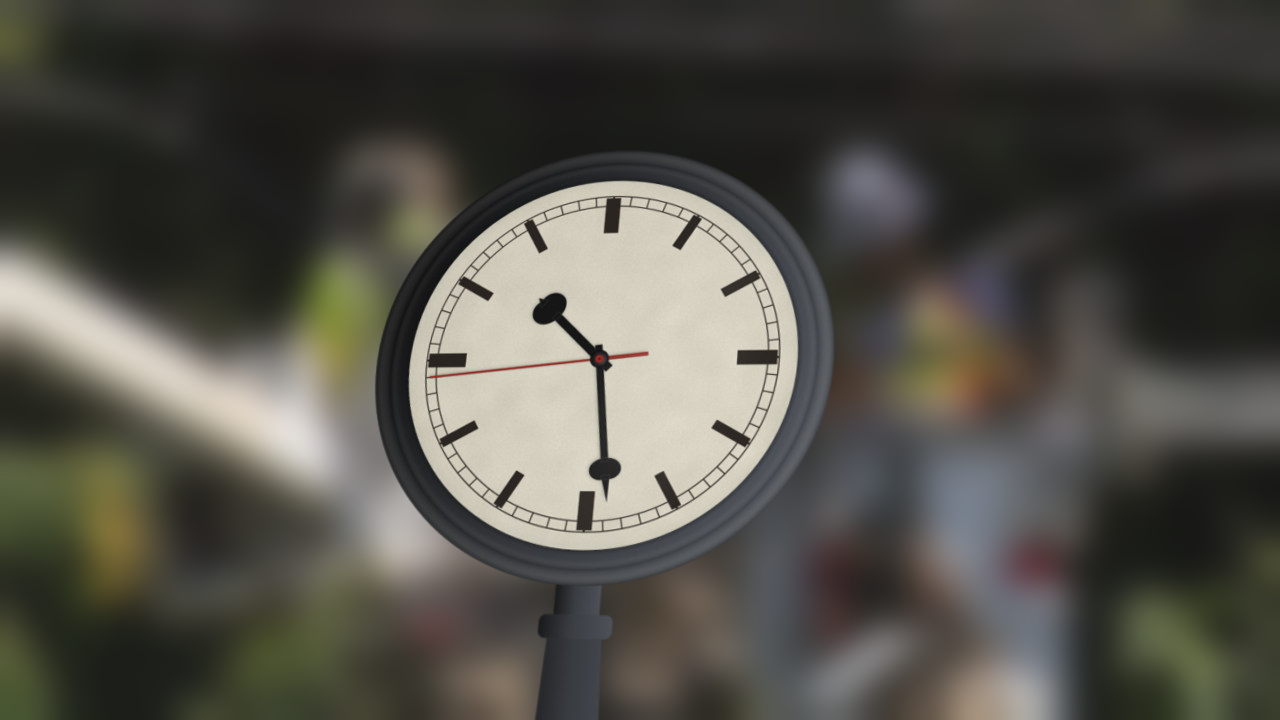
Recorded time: **10:28:44**
